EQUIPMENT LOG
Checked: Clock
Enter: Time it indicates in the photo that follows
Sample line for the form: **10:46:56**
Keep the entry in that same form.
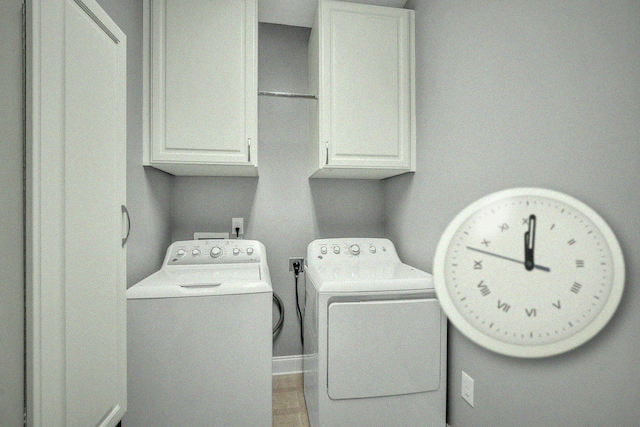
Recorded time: **12:00:48**
